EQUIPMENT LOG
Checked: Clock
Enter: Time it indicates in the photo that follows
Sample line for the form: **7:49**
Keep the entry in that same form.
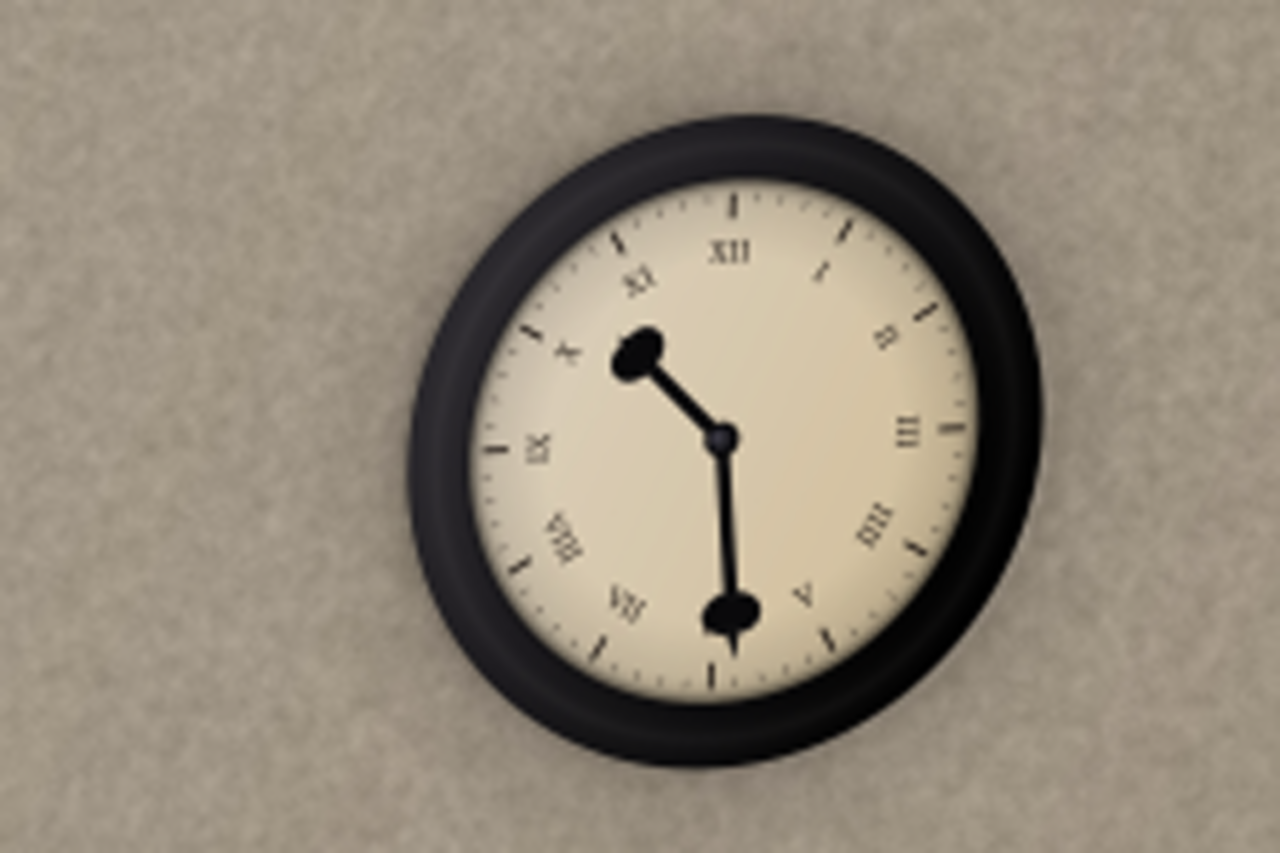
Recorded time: **10:29**
